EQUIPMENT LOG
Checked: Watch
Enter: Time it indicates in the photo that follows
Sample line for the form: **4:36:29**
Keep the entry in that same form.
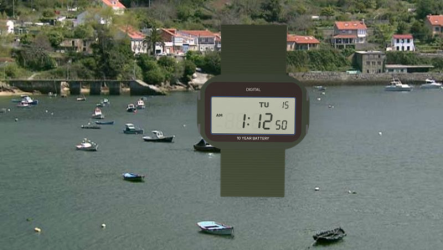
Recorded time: **1:12:50**
